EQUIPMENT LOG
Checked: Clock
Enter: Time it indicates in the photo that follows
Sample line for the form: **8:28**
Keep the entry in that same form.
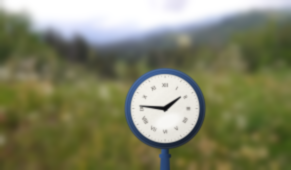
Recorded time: **1:46**
